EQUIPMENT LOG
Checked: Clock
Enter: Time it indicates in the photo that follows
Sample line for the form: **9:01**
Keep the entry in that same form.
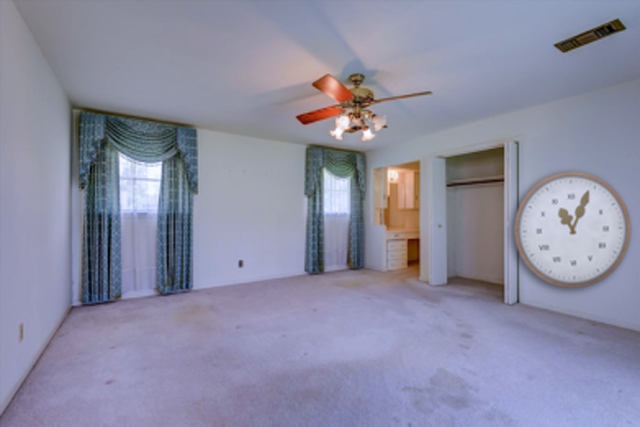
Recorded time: **11:04**
